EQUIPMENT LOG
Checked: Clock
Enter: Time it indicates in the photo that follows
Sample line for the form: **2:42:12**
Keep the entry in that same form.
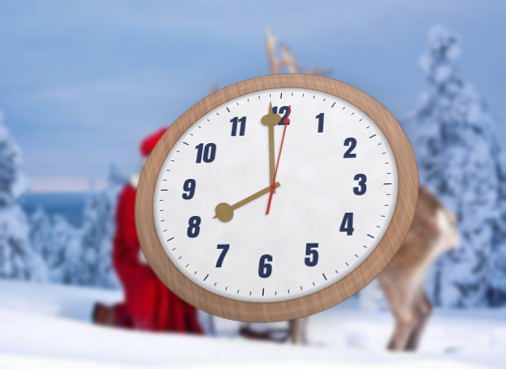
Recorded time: **7:59:01**
